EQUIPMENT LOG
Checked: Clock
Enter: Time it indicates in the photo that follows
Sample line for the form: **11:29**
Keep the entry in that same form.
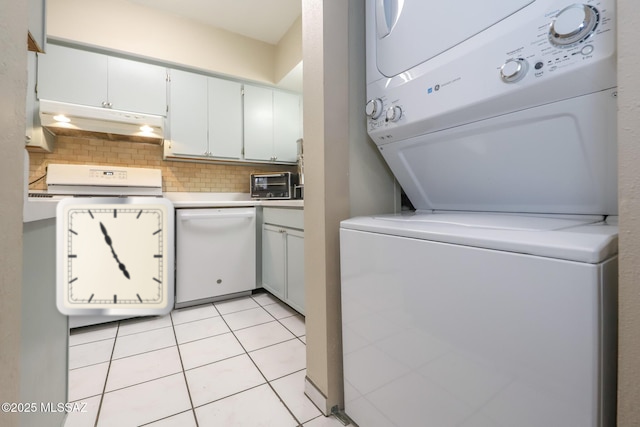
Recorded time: **4:56**
